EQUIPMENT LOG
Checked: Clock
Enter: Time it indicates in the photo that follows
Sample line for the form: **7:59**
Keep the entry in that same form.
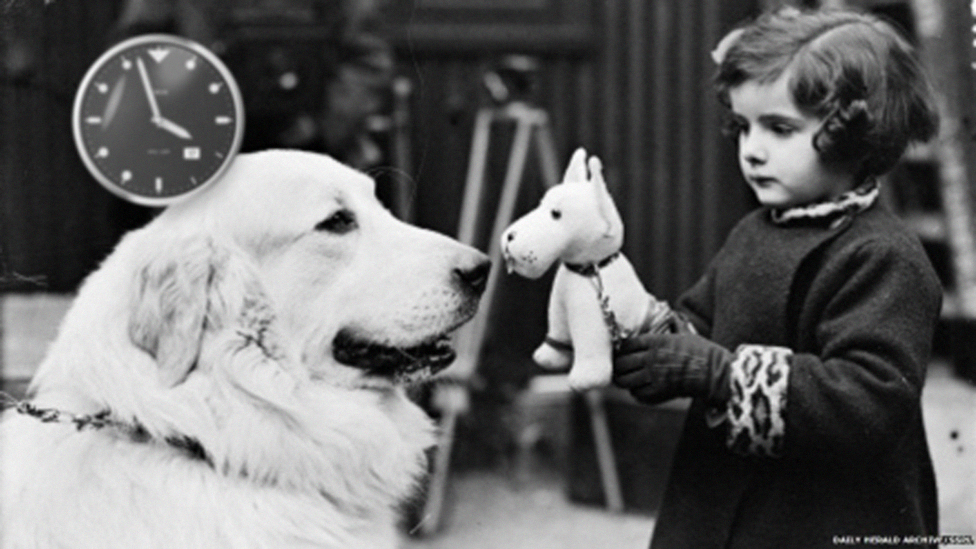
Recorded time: **3:57**
